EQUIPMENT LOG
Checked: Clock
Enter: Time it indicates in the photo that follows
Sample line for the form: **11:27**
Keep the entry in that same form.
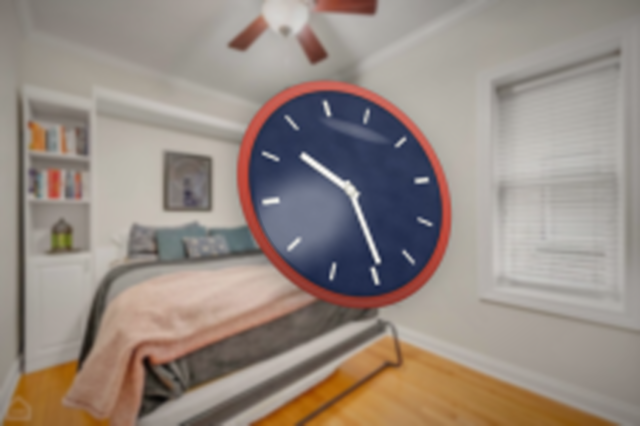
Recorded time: **10:29**
